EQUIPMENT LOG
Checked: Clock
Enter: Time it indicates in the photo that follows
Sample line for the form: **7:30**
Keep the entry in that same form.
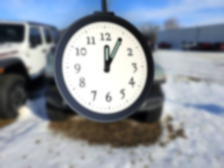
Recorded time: **12:05**
